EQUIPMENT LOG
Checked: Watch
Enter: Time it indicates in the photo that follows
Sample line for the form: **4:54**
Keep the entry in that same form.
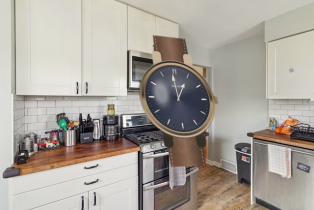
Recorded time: **12:59**
